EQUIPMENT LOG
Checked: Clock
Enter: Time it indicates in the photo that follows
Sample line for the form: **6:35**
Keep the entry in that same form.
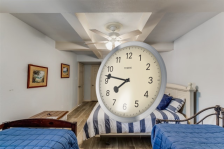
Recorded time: **7:47**
